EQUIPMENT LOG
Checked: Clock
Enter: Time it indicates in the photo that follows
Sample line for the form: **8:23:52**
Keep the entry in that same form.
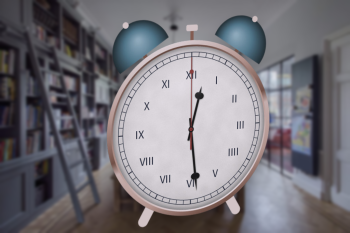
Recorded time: **12:29:00**
